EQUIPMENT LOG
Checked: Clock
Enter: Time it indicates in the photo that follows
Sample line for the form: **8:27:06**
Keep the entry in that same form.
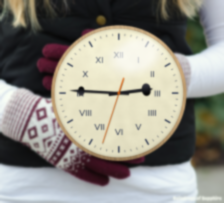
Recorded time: **2:45:33**
